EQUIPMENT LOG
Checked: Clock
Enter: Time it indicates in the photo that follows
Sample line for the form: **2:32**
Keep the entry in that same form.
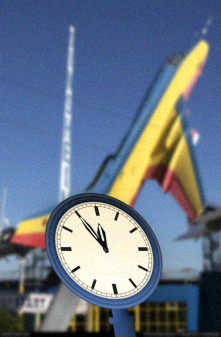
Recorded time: **11:55**
